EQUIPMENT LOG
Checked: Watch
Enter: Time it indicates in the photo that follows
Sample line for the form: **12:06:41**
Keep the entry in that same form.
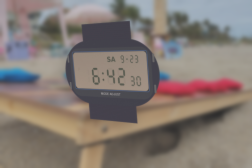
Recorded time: **6:42:30**
